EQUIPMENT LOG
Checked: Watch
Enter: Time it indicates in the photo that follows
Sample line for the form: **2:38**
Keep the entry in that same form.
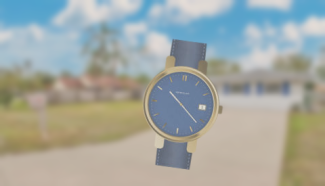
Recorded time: **10:22**
